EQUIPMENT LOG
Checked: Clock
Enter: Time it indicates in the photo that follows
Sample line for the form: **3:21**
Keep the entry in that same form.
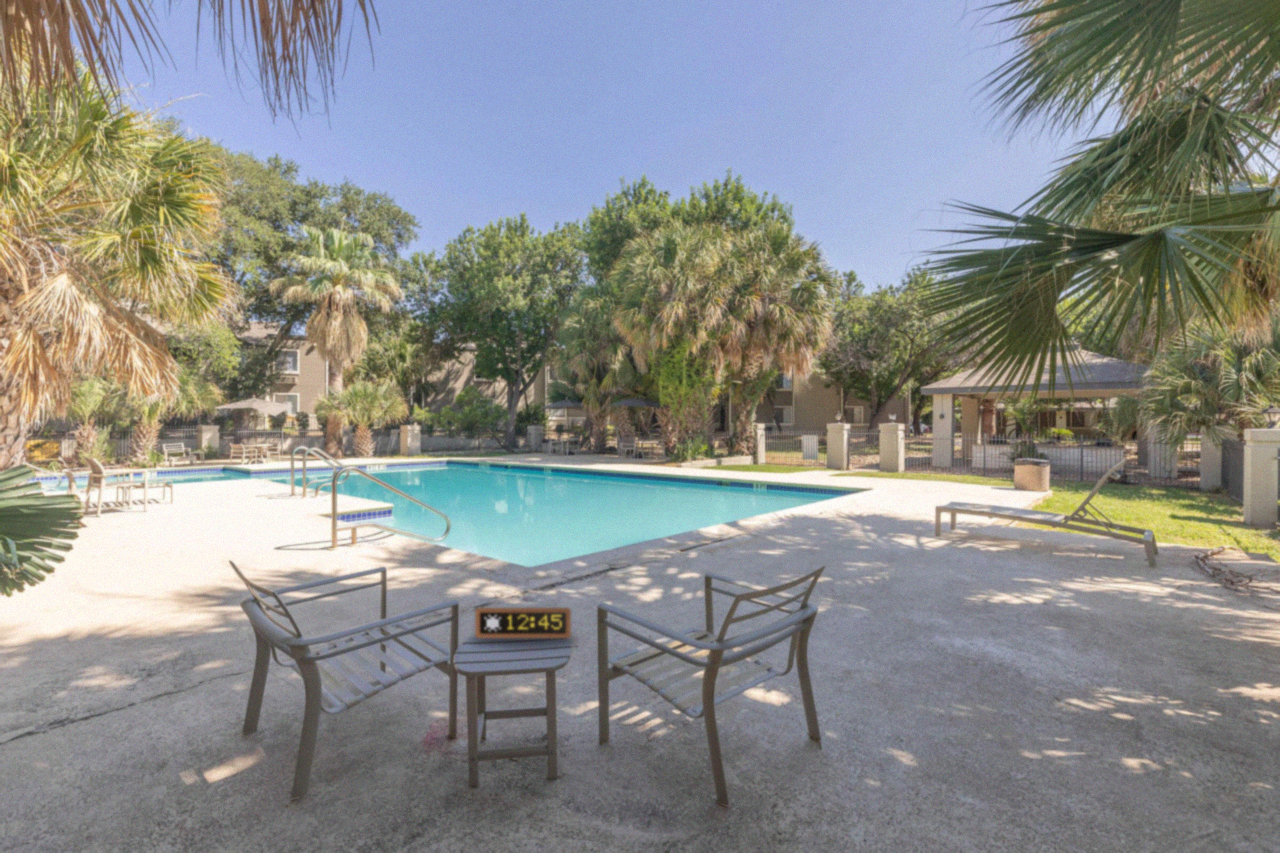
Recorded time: **12:45**
